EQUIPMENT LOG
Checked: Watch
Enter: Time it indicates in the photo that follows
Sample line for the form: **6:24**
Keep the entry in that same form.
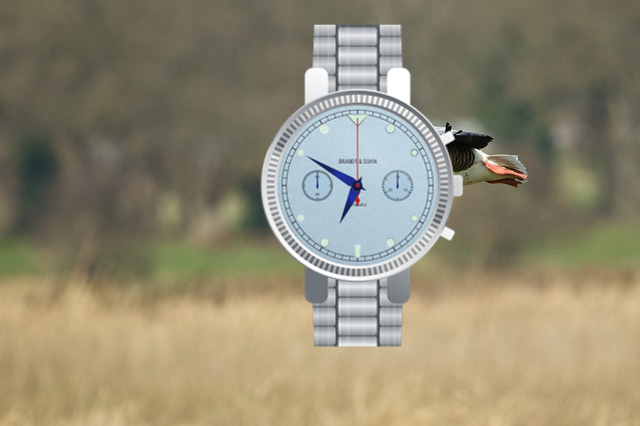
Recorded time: **6:50**
